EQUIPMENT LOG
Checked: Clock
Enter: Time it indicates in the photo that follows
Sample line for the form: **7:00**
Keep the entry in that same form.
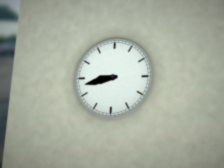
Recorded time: **8:43**
